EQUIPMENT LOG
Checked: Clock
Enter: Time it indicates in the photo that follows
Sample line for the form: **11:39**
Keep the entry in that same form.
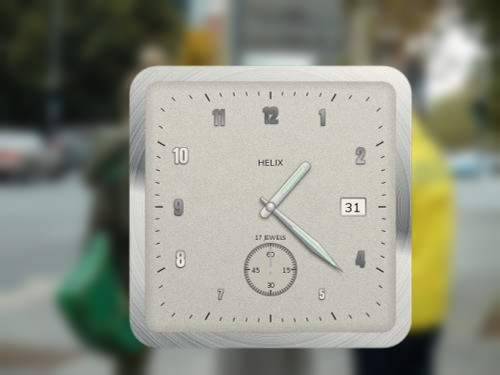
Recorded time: **1:22**
